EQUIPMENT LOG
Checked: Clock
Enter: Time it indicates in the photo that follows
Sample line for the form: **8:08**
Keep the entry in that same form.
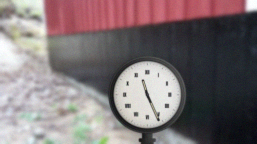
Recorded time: **11:26**
